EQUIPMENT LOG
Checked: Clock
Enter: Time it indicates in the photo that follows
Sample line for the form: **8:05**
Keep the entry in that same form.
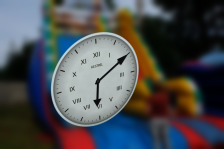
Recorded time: **6:10**
